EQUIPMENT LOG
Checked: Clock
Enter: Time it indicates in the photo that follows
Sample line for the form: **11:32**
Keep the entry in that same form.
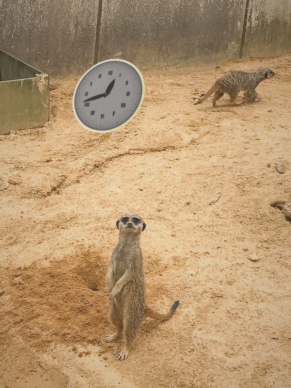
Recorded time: **12:42**
